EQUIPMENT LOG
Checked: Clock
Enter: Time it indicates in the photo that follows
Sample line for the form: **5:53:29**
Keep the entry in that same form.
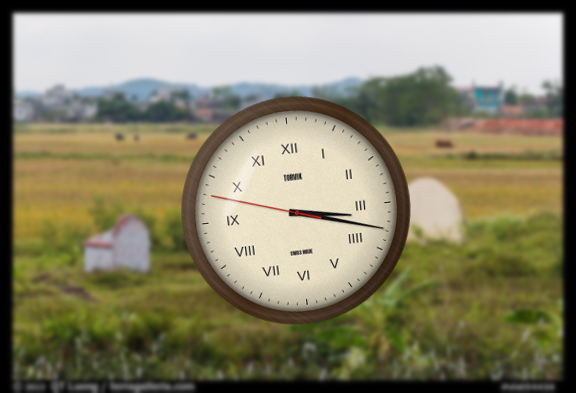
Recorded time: **3:17:48**
